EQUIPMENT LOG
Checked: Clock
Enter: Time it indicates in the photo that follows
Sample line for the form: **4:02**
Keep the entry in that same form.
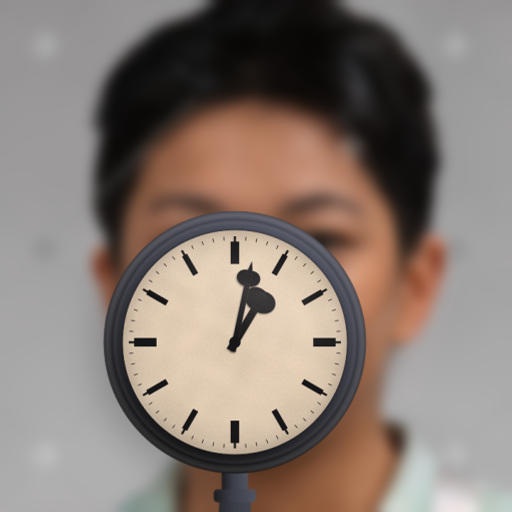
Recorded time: **1:02**
